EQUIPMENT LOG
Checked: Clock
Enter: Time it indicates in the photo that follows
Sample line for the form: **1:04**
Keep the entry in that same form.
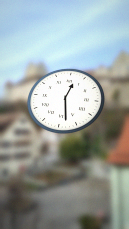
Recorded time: **12:28**
